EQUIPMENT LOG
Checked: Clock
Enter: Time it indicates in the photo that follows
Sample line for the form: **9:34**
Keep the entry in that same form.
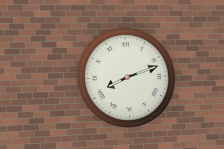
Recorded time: **8:12**
